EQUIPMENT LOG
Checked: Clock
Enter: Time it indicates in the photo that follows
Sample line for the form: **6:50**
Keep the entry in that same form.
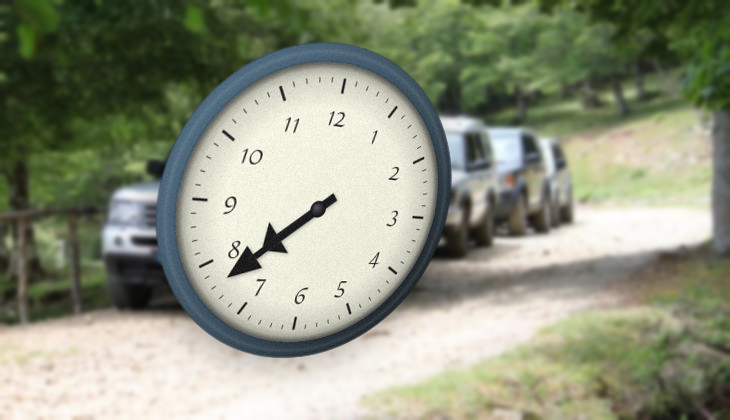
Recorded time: **7:38**
